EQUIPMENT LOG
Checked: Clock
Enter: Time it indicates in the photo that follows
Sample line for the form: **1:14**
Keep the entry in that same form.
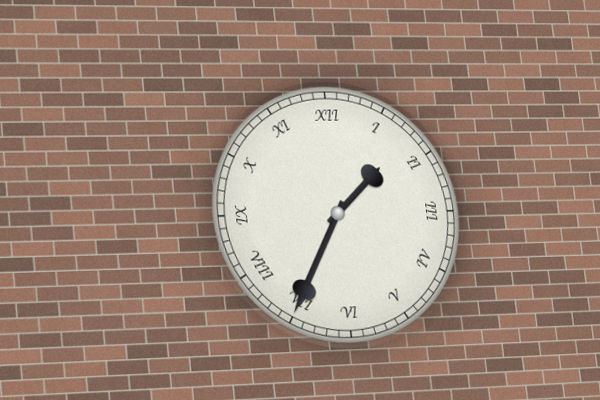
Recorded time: **1:35**
